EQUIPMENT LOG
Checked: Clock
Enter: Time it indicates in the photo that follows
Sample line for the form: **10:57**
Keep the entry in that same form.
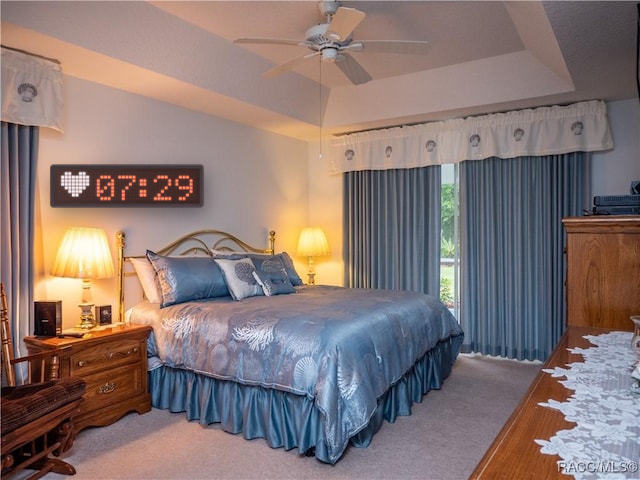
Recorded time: **7:29**
